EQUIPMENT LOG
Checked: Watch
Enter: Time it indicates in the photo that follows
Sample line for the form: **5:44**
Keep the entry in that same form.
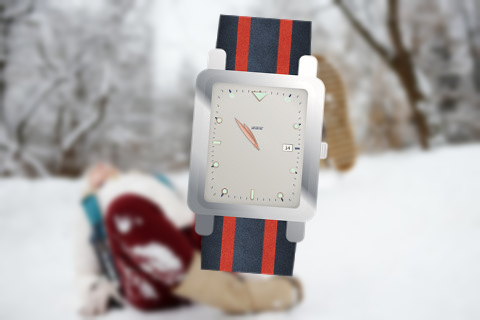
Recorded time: **10:53**
